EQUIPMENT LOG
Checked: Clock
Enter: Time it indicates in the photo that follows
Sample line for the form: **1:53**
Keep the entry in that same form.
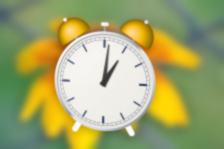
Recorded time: **1:01**
